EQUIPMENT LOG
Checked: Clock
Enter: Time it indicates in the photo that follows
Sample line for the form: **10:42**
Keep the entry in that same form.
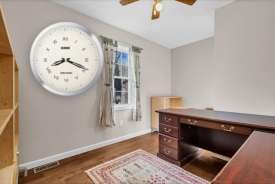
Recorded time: **8:19**
